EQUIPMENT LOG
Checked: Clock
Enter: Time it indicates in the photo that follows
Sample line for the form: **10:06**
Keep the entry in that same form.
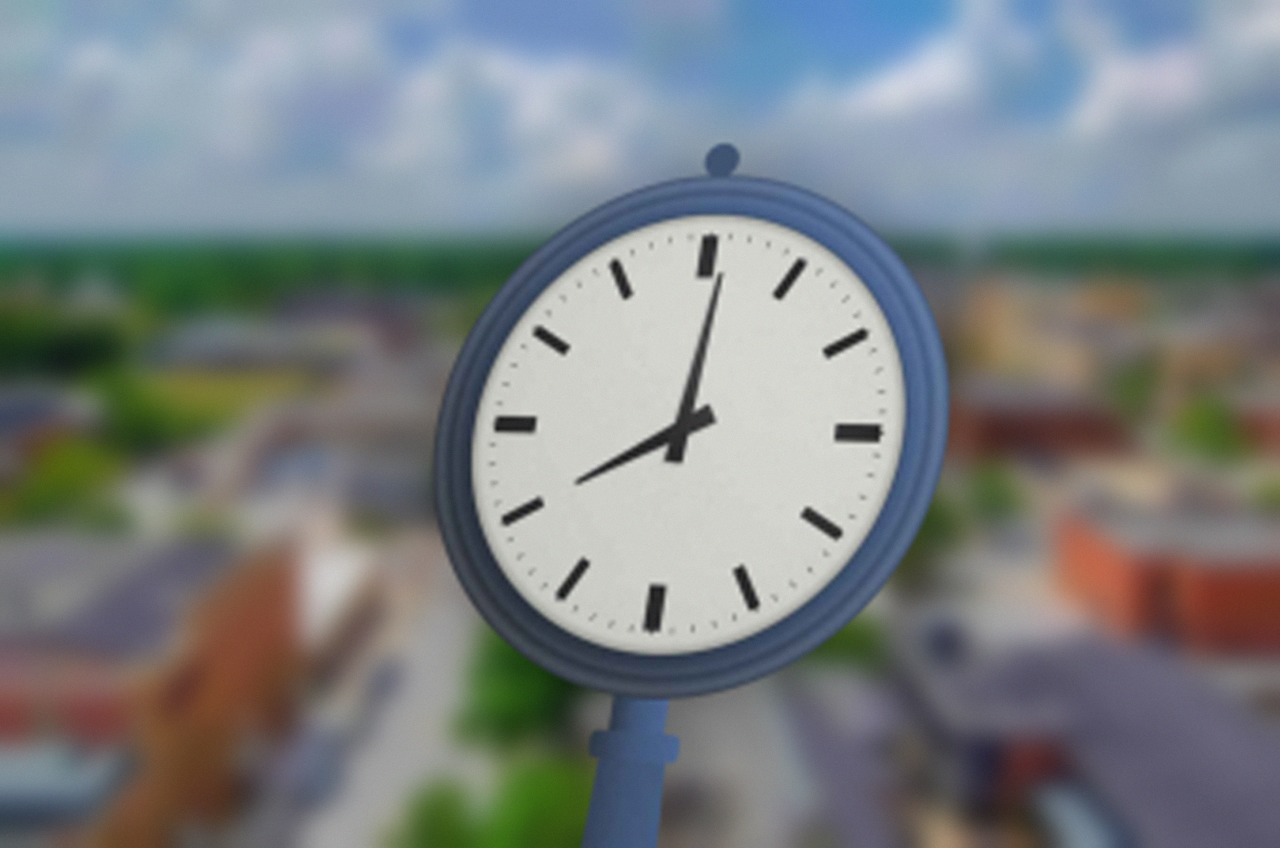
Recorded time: **8:01**
